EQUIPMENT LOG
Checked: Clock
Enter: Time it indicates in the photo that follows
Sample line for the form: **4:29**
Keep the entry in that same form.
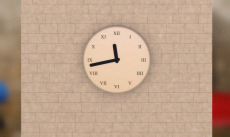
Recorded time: **11:43**
